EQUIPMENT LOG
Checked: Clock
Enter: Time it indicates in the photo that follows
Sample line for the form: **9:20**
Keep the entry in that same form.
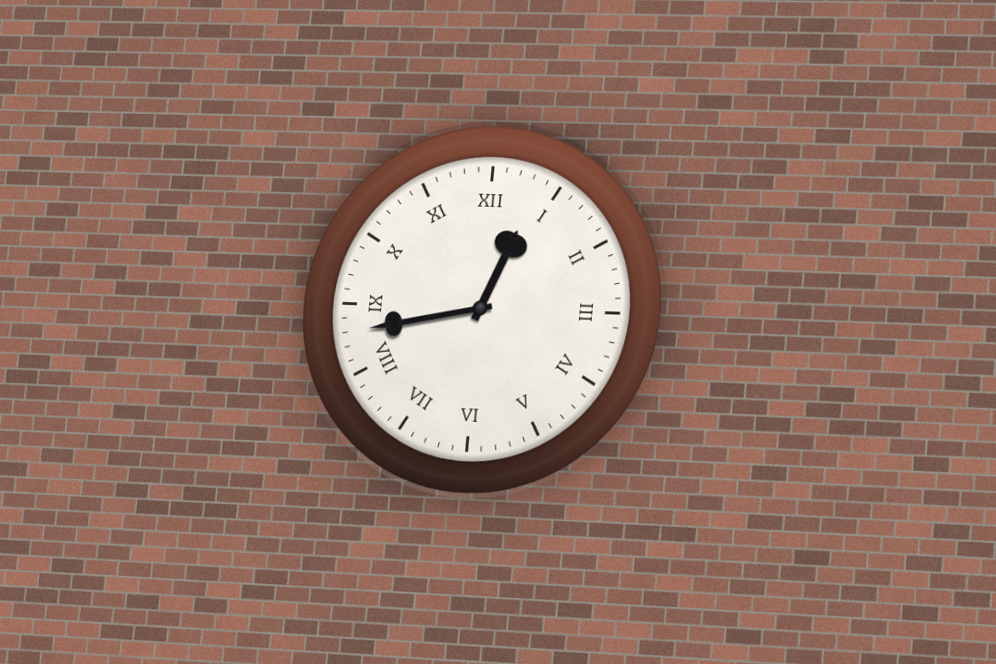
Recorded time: **12:43**
